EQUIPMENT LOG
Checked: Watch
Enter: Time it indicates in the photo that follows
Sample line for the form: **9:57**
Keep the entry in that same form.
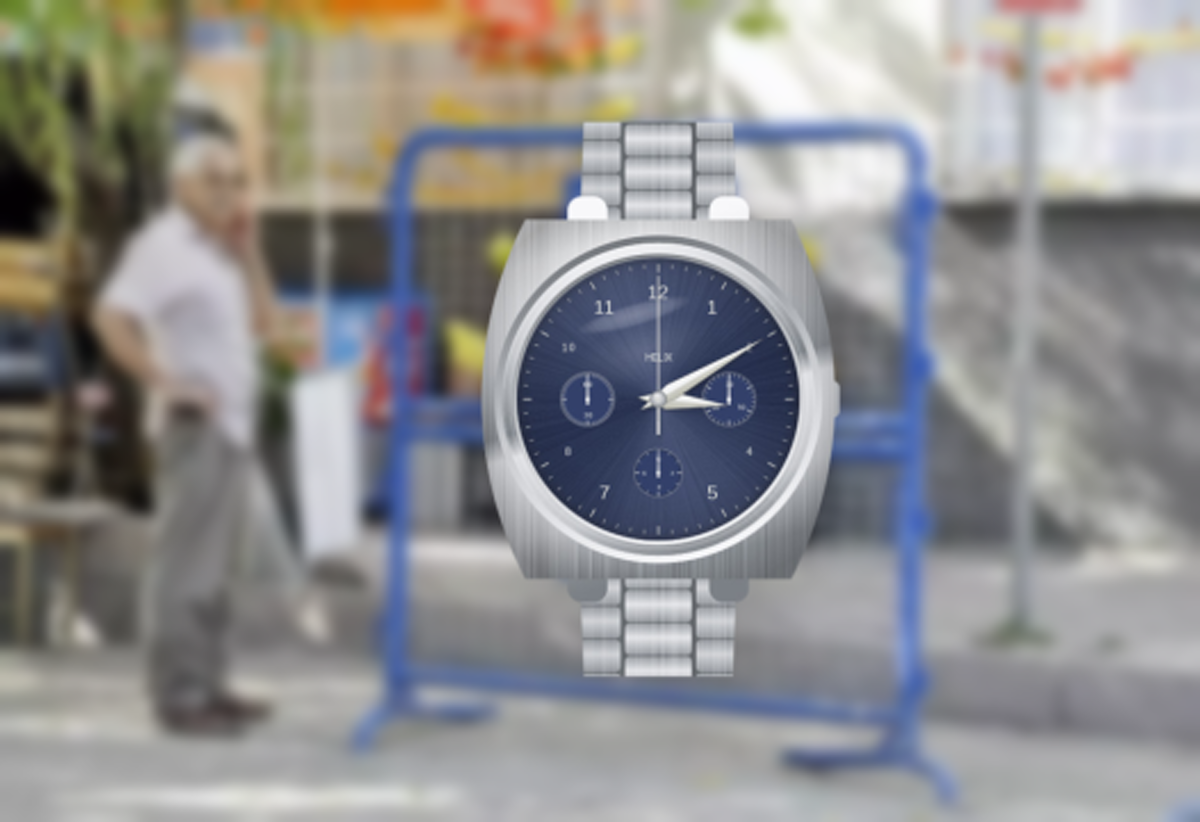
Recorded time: **3:10**
